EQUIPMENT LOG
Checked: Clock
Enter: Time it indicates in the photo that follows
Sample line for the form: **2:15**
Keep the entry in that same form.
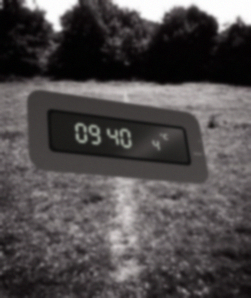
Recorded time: **9:40**
